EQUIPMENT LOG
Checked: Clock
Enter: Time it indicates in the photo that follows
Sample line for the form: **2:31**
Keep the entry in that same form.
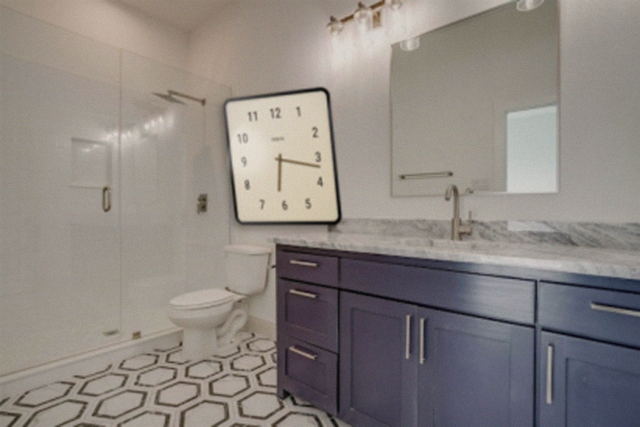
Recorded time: **6:17**
